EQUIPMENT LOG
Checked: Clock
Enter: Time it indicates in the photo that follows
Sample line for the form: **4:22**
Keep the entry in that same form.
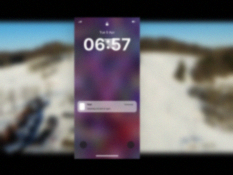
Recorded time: **6:57**
